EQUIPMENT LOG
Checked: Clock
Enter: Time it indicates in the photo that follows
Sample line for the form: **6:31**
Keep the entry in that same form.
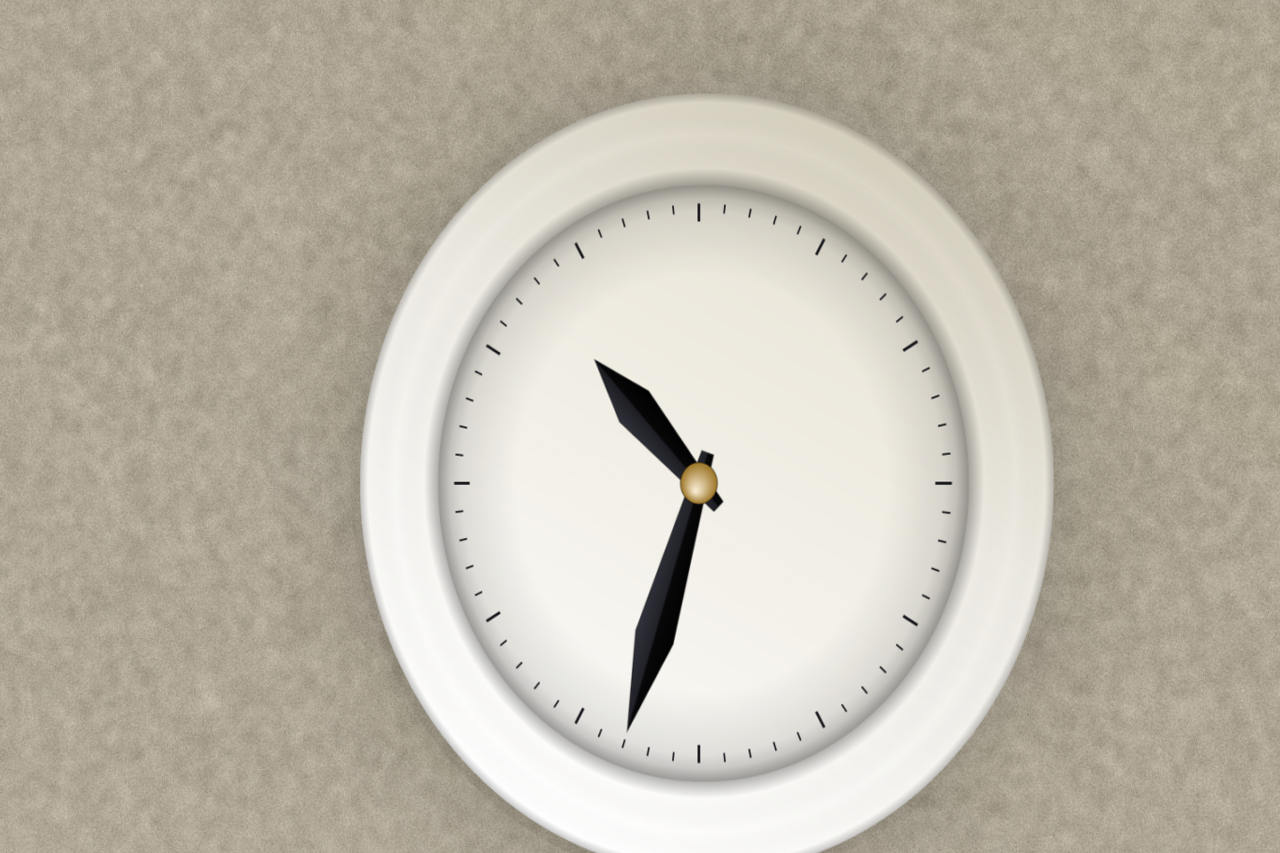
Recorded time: **10:33**
